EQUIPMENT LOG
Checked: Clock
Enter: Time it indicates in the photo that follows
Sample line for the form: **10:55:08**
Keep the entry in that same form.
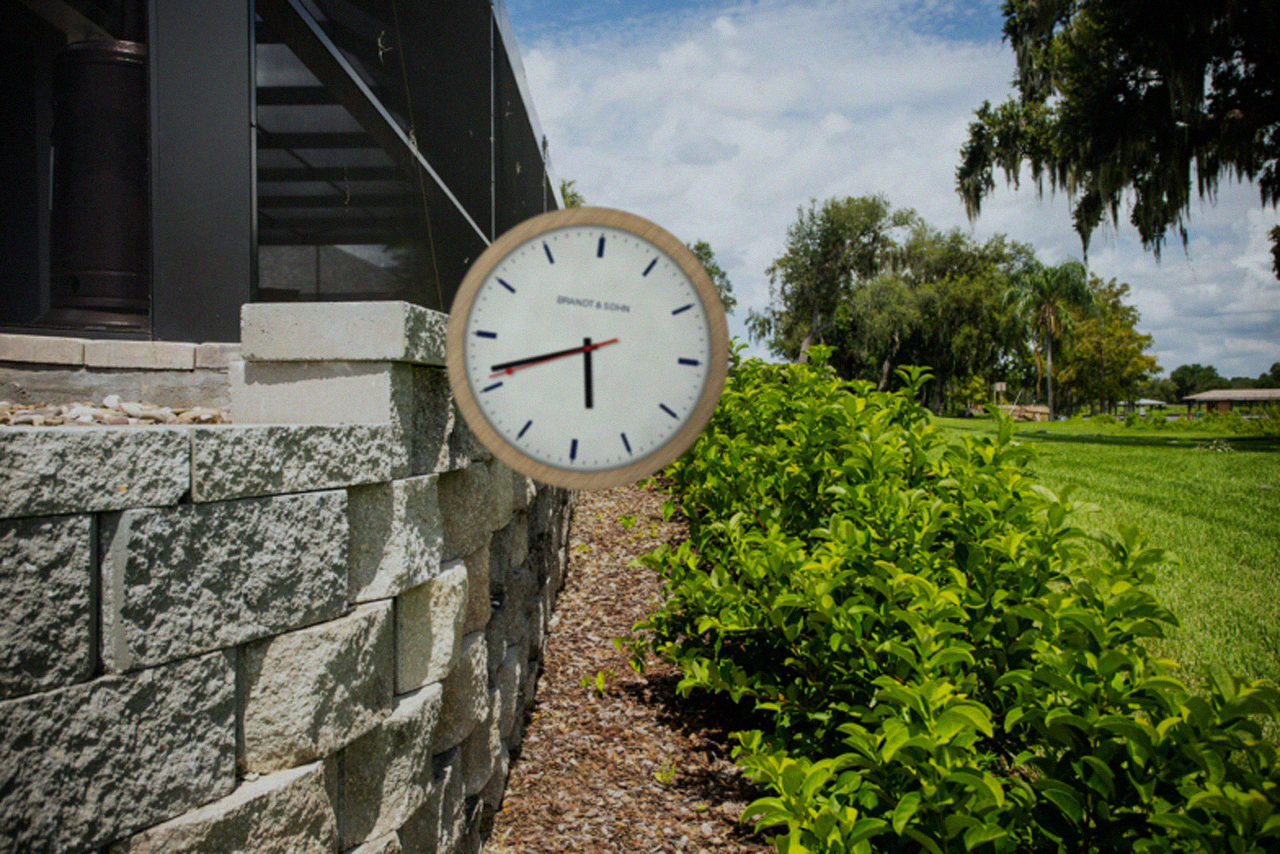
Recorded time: **5:41:41**
